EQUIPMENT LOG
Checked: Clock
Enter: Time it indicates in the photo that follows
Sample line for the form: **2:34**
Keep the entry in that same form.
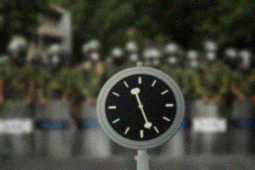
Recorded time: **11:27**
